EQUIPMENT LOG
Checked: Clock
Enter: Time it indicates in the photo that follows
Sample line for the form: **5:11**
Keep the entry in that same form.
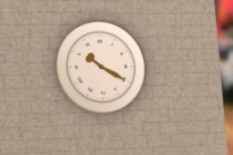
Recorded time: **10:20**
